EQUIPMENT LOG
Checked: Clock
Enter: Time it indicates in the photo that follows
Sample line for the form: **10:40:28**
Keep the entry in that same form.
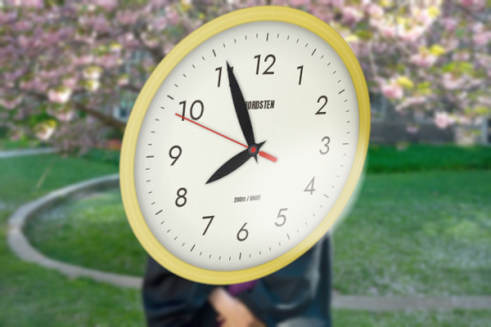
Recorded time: **7:55:49**
